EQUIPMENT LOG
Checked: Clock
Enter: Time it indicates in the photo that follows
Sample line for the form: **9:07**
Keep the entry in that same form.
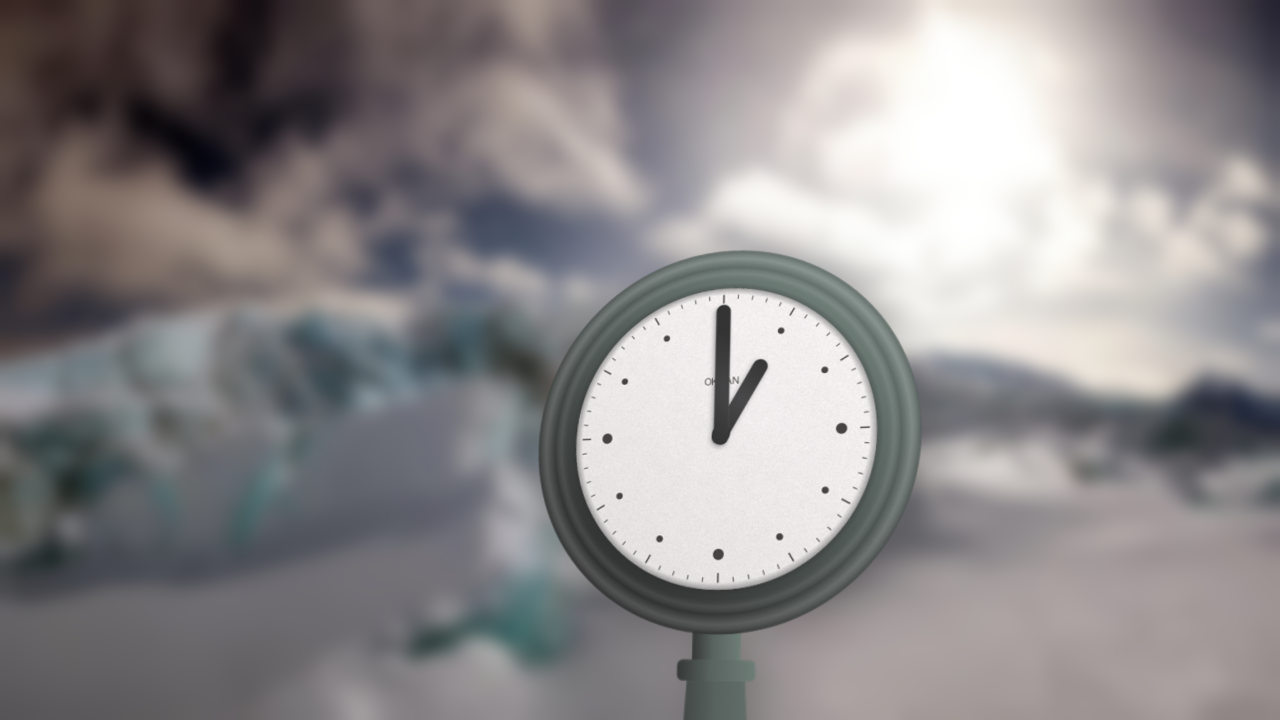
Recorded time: **1:00**
